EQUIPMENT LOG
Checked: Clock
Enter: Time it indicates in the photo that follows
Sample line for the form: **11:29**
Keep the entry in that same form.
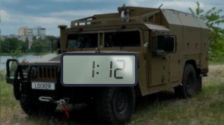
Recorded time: **1:12**
